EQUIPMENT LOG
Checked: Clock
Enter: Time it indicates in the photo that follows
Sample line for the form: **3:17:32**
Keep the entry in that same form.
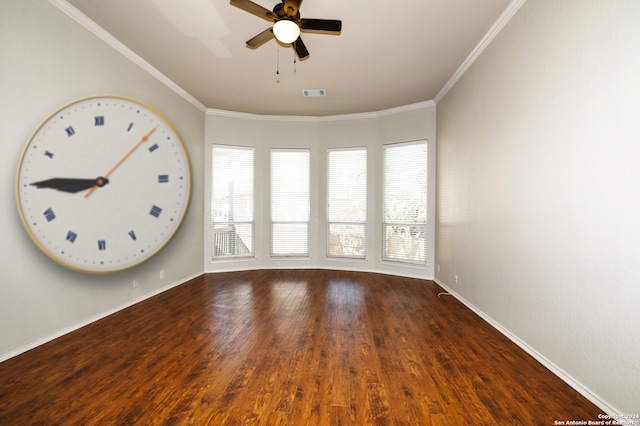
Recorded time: **8:45:08**
